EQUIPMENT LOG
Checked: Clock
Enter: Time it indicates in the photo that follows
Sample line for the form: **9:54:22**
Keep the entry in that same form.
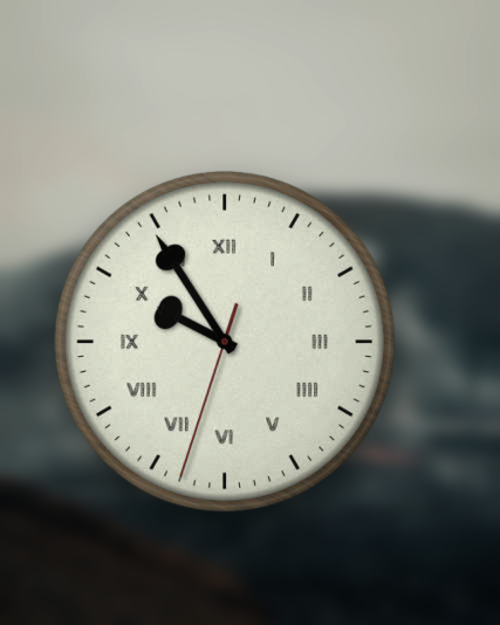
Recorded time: **9:54:33**
